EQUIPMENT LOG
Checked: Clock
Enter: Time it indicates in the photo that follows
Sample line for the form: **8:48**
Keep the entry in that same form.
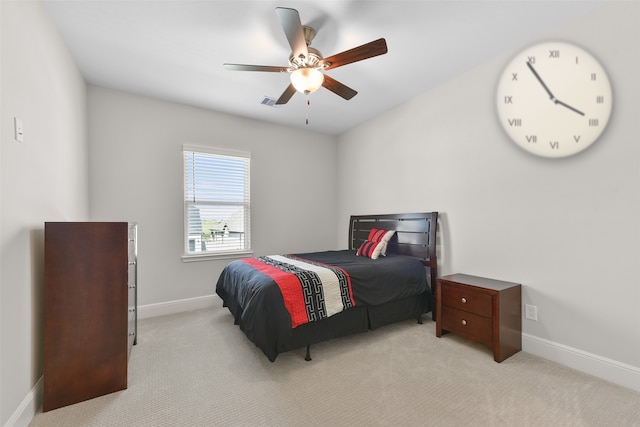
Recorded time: **3:54**
